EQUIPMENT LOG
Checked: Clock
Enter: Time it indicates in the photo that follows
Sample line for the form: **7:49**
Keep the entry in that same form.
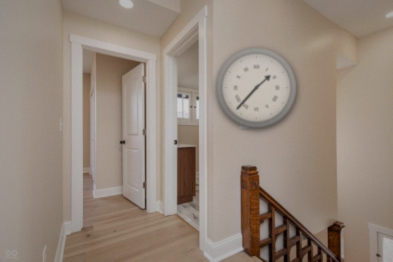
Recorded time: **1:37**
